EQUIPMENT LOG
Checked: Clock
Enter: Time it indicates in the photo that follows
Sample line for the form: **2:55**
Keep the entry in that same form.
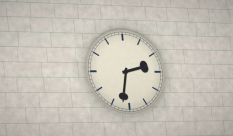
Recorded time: **2:32**
